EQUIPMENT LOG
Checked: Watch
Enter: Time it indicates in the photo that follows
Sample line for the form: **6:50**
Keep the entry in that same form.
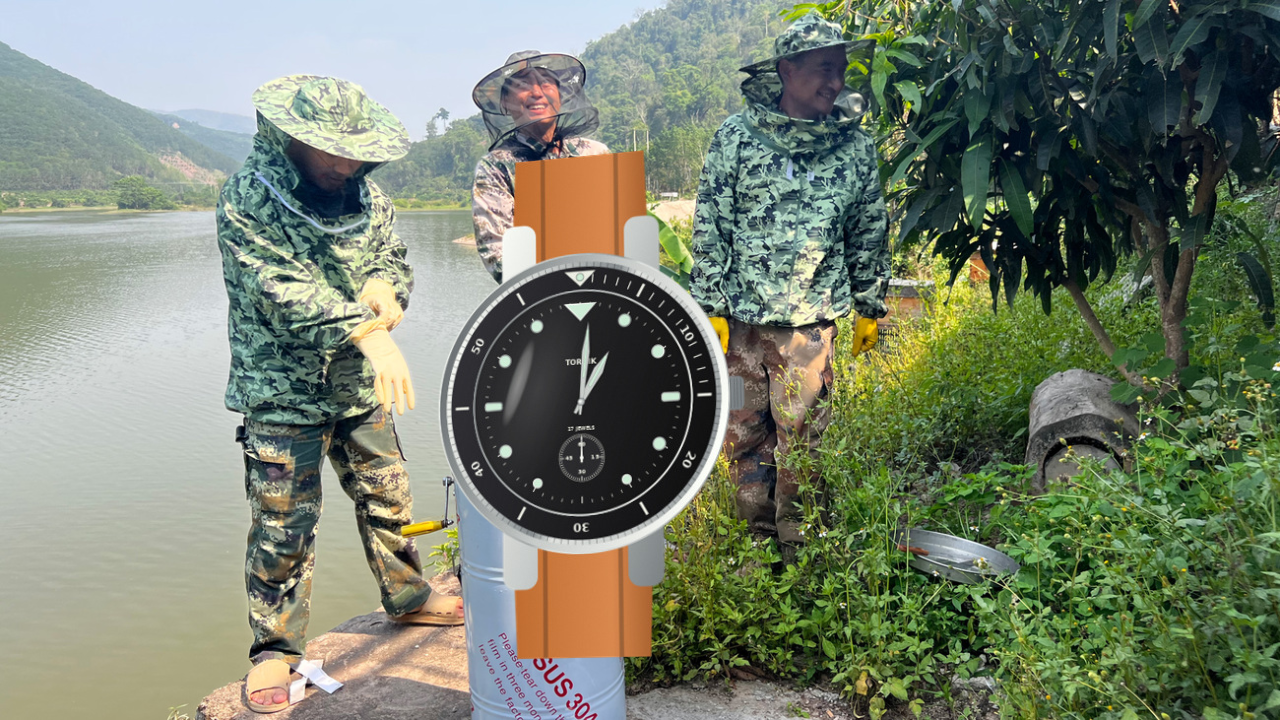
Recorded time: **1:01**
